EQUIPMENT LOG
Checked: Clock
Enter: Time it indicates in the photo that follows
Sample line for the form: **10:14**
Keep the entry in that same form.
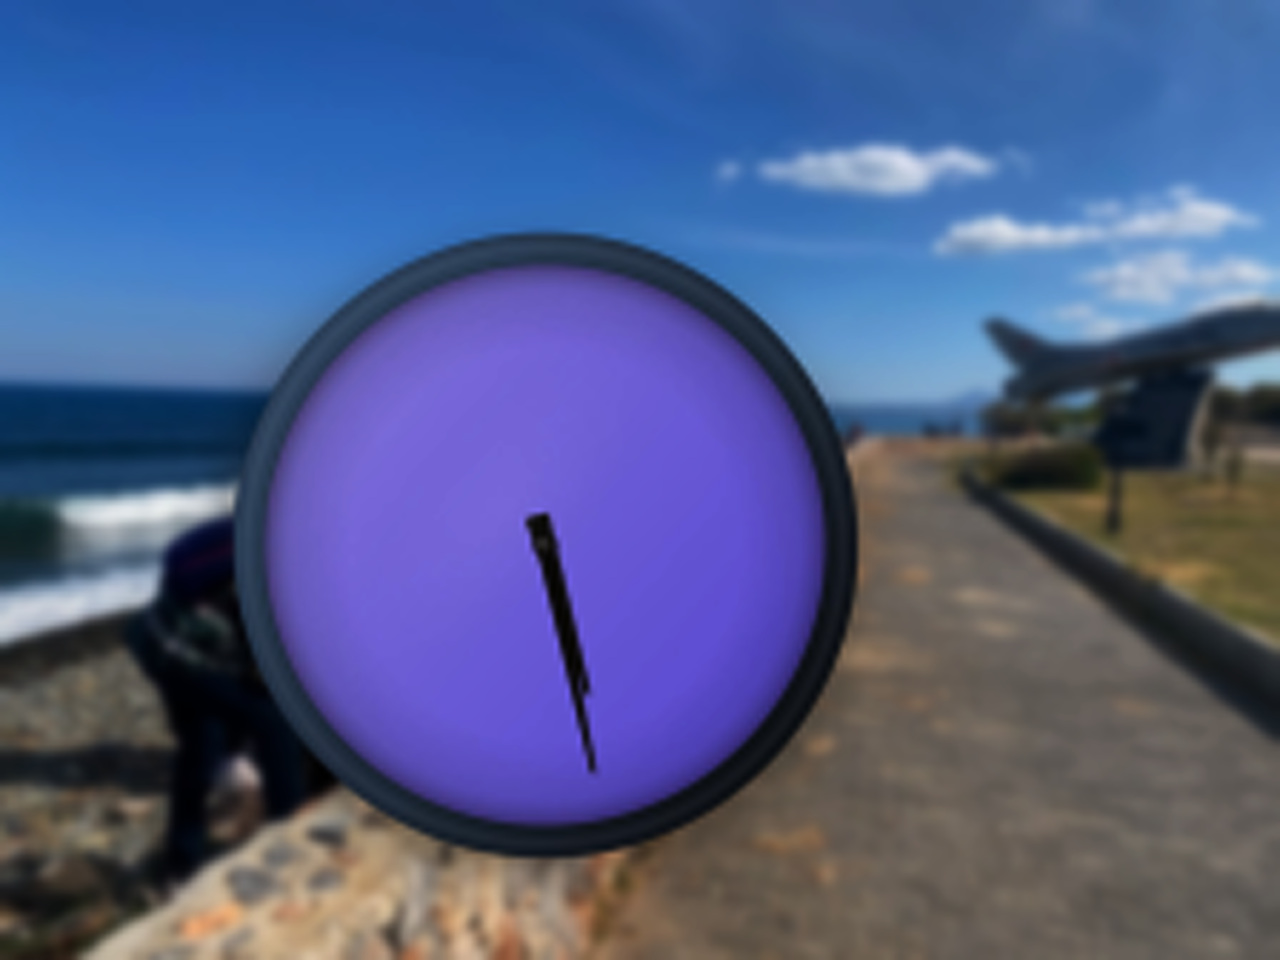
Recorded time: **5:28**
